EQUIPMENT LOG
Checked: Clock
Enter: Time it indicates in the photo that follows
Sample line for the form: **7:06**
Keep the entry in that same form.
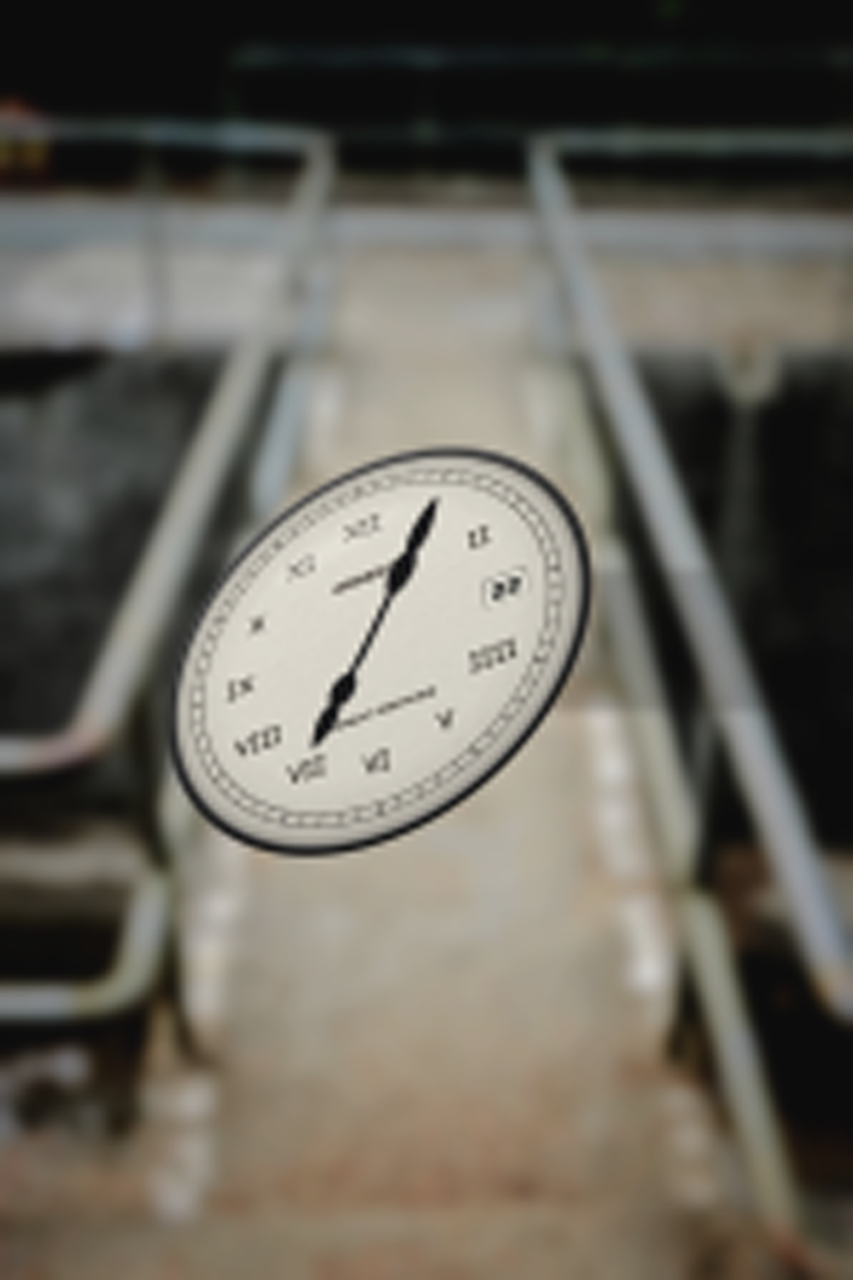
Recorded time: **7:05**
